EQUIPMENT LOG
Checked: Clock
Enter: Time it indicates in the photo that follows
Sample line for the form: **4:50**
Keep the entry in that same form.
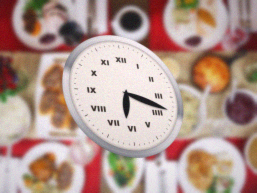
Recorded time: **6:18**
